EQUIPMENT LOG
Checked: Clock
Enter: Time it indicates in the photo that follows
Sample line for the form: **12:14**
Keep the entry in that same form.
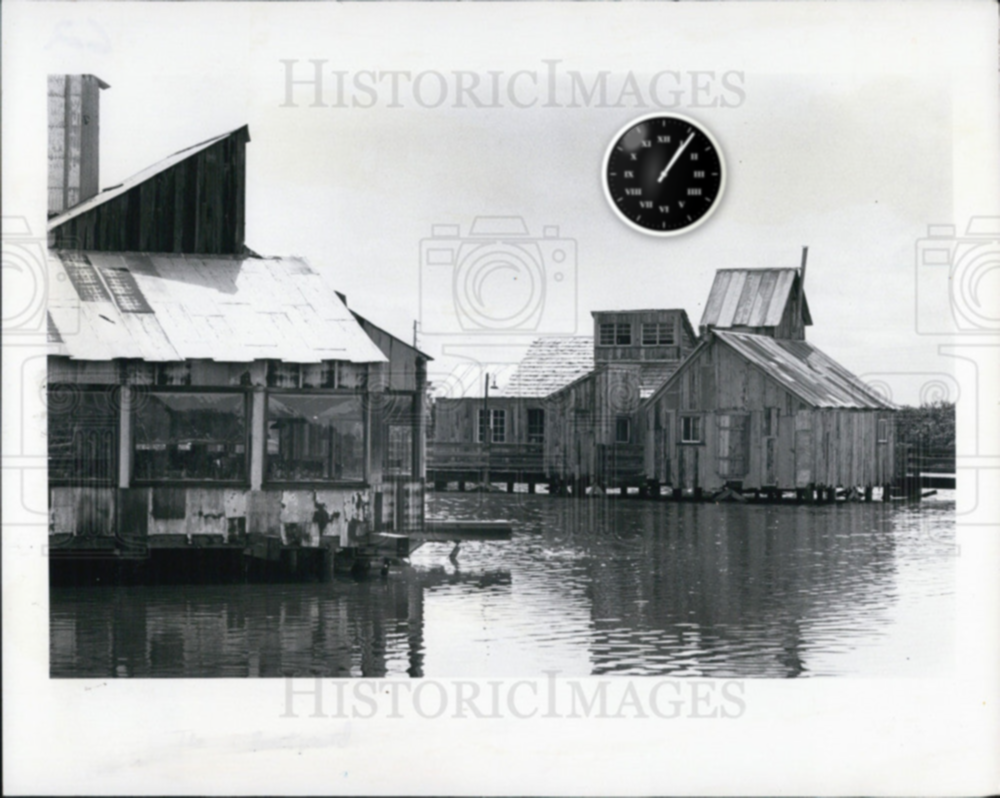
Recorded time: **1:06**
